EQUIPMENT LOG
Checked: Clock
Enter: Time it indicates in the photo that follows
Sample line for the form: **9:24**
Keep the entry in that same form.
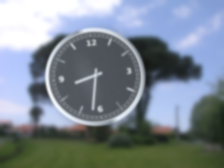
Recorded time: **8:32**
